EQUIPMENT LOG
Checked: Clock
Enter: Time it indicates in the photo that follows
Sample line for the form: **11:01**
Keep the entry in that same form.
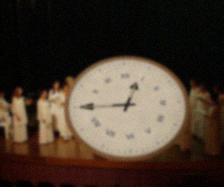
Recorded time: **12:45**
